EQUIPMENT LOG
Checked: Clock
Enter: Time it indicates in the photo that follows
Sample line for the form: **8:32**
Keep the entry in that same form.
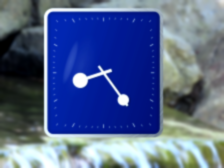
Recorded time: **8:24**
